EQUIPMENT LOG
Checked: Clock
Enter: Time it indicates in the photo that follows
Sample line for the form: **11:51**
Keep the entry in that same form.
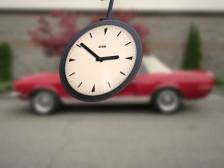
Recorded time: **2:51**
